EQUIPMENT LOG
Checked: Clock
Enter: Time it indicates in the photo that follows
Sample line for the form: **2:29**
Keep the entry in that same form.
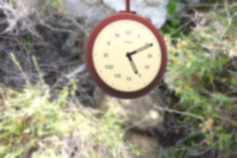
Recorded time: **5:11**
